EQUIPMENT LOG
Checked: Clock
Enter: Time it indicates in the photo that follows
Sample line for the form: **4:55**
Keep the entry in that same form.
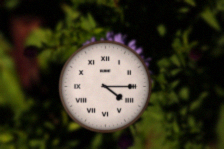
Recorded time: **4:15**
